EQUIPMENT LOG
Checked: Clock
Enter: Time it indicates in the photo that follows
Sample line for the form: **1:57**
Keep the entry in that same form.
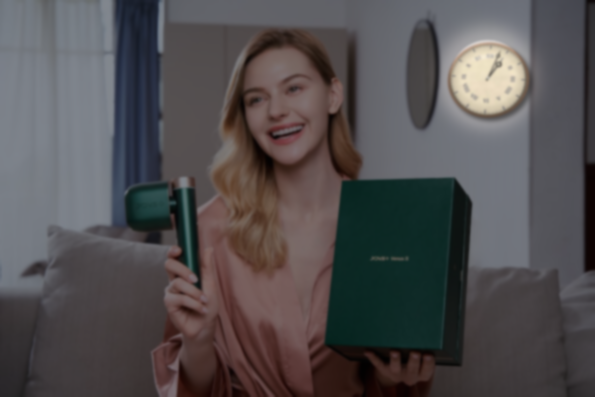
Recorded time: **1:03**
